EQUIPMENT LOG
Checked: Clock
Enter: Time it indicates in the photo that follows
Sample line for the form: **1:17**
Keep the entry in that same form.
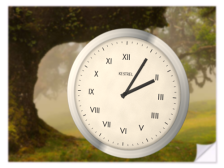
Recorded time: **2:05**
